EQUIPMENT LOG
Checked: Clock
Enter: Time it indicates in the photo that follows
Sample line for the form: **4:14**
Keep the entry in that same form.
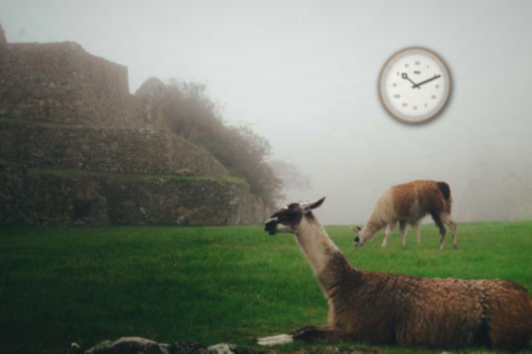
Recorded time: **10:11**
